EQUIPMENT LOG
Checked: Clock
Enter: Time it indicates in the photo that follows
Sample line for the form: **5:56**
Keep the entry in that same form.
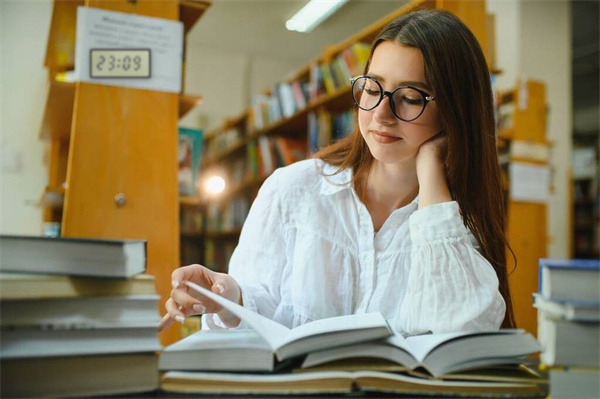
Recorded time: **23:09**
